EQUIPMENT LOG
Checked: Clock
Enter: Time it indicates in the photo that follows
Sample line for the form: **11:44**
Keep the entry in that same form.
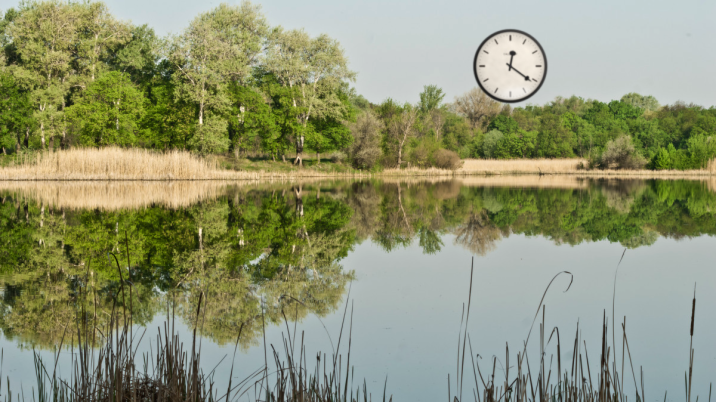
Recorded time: **12:21**
